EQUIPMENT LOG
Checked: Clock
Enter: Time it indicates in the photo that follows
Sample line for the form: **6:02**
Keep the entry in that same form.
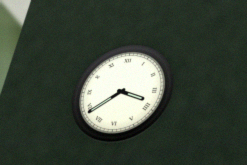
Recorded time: **3:39**
